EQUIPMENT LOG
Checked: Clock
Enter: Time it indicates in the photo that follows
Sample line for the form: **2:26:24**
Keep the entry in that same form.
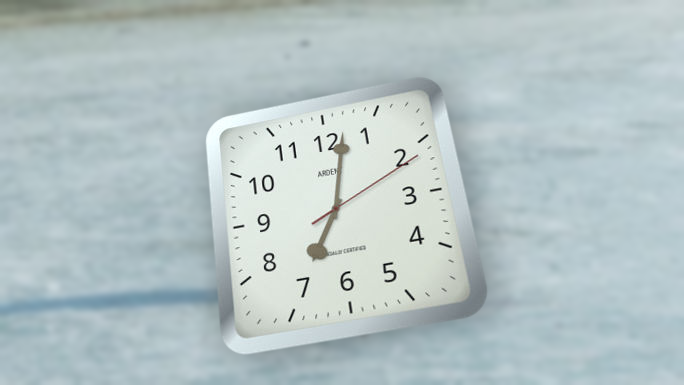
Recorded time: **7:02:11**
